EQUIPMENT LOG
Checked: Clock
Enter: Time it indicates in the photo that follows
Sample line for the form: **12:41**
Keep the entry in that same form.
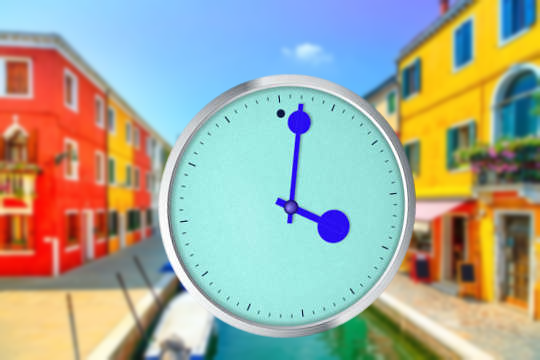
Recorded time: **4:02**
